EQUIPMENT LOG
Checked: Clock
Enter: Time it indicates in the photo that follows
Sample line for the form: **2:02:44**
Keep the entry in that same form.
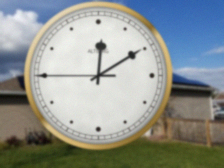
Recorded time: **12:09:45**
